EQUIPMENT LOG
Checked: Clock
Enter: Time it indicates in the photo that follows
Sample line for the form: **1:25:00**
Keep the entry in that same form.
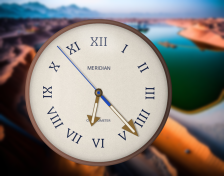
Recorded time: **6:22:53**
